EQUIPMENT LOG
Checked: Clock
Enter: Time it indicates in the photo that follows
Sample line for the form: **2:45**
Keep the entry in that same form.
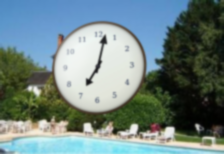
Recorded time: **7:02**
